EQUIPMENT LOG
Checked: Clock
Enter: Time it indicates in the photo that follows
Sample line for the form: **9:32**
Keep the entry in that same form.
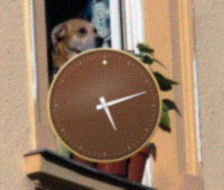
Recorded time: **5:12**
